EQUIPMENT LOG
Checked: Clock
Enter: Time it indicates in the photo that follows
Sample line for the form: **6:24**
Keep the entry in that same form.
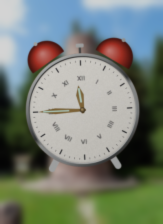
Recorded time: **11:45**
